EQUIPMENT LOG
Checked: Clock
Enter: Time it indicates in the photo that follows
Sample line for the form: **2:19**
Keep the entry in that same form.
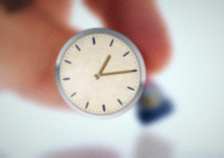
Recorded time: **1:15**
